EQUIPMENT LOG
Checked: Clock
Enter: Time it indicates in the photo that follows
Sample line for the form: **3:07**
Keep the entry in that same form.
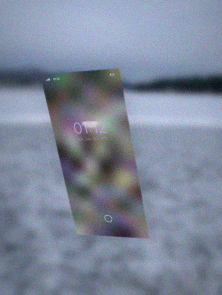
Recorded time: **1:12**
